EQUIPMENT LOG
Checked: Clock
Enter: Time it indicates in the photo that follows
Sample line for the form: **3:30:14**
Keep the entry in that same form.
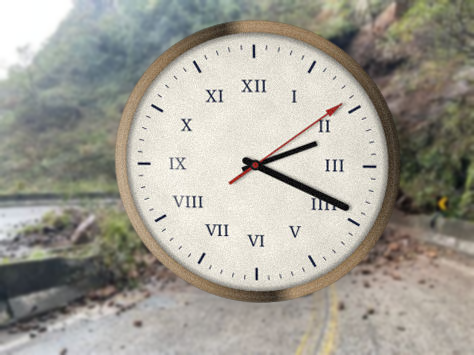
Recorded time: **2:19:09**
